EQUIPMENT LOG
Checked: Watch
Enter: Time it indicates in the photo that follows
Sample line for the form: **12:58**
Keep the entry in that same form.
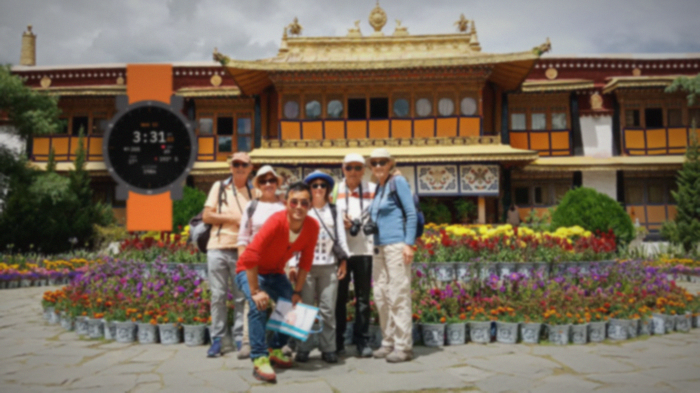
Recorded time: **3:31**
